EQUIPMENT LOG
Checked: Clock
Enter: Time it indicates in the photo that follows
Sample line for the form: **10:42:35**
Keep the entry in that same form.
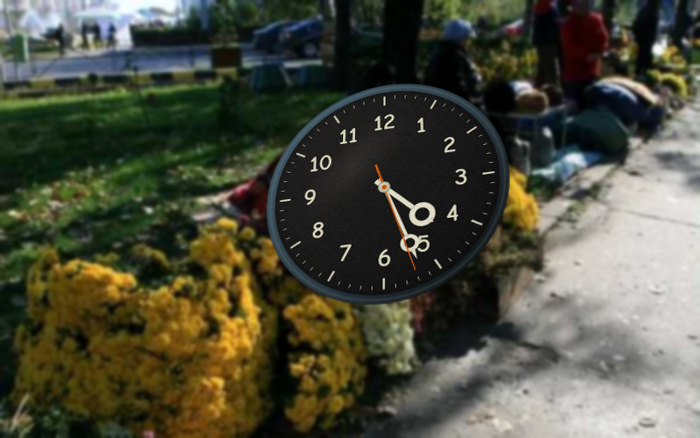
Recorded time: **4:26:27**
